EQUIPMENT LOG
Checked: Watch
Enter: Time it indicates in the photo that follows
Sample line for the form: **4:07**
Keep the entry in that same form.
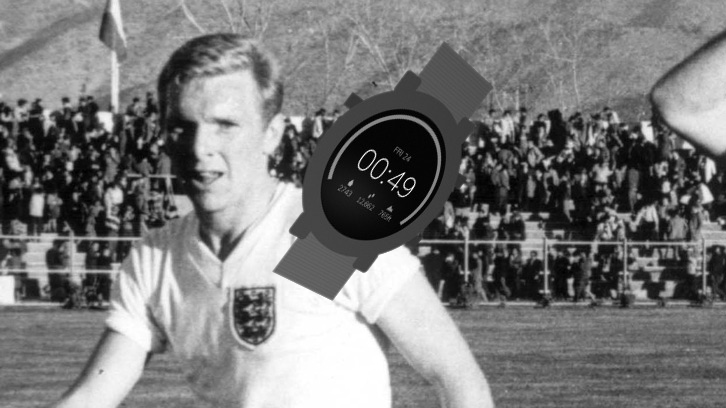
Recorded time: **0:49**
